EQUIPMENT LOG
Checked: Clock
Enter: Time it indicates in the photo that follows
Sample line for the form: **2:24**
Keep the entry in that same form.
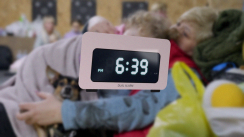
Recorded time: **6:39**
